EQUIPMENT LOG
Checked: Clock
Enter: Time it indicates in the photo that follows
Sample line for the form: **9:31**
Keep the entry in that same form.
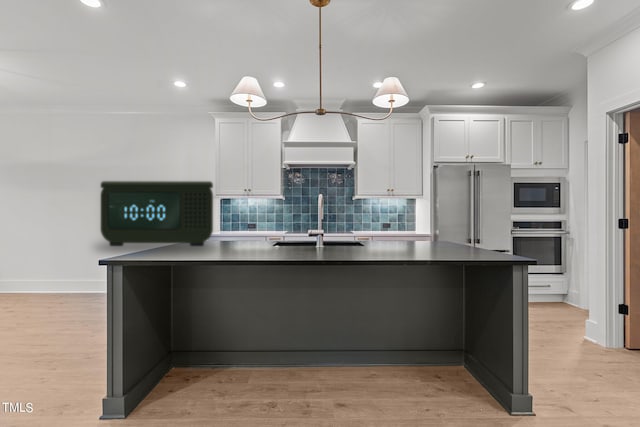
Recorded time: **10:00**
